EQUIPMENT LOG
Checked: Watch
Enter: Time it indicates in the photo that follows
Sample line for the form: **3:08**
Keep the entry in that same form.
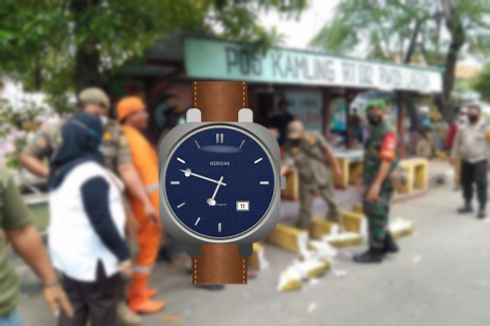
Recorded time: **6:48**
